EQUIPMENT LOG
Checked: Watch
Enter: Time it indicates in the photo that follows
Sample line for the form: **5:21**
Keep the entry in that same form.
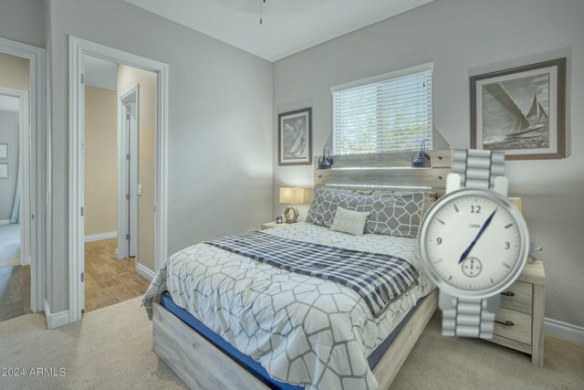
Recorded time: **7:05**
